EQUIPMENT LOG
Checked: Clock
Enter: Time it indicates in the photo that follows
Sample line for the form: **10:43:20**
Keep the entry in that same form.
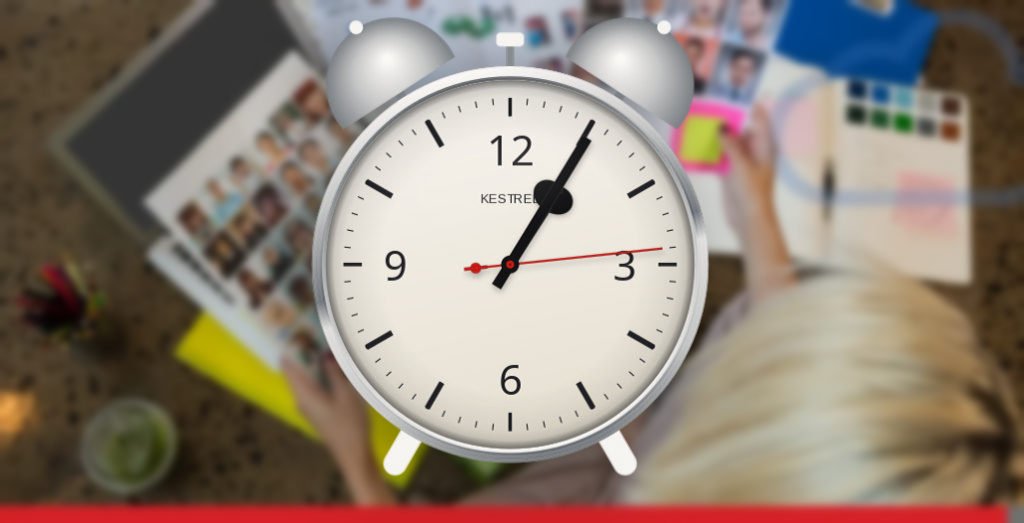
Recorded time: **1:05:14**
